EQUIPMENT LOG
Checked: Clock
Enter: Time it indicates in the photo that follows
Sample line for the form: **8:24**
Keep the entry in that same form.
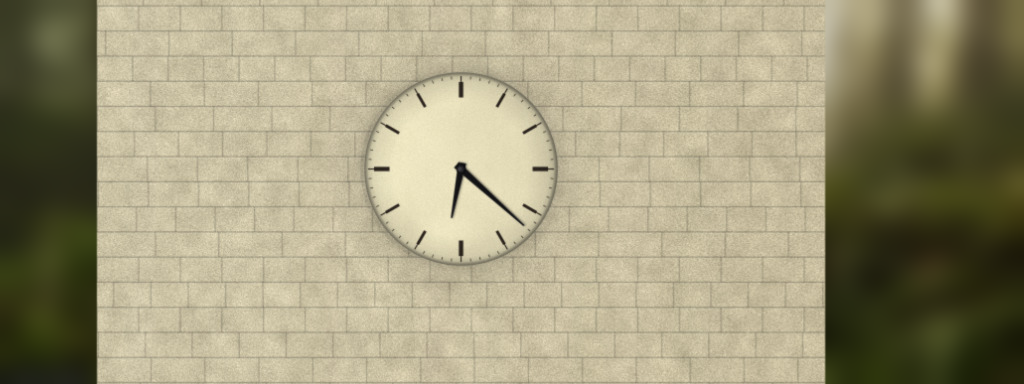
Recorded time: **6:22**
